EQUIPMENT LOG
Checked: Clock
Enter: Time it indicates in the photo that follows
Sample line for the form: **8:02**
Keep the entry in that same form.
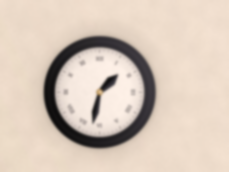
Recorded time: **1:32**
